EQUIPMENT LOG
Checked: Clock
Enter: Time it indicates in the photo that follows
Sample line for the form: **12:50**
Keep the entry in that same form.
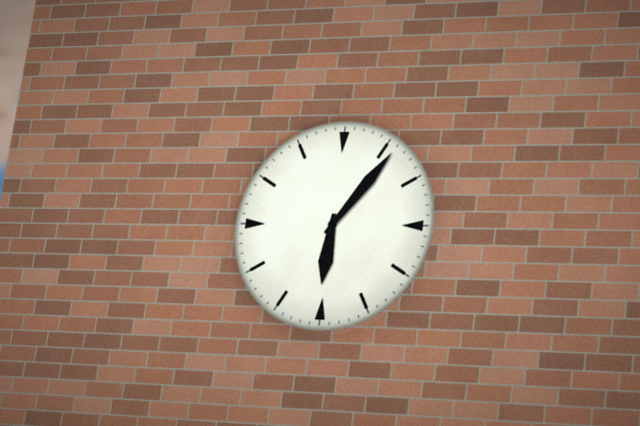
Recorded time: **6:06**
